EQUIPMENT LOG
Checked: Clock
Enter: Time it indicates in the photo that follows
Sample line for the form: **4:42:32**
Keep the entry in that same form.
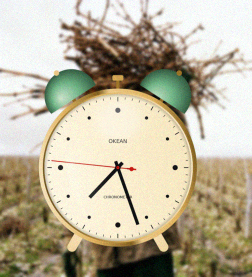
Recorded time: **7:26:46**
